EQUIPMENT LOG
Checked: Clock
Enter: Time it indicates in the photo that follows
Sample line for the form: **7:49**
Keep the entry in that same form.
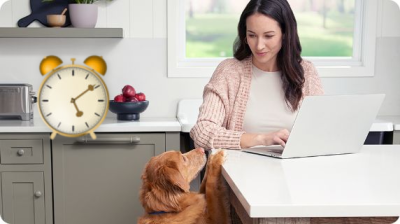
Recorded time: **5:09**
